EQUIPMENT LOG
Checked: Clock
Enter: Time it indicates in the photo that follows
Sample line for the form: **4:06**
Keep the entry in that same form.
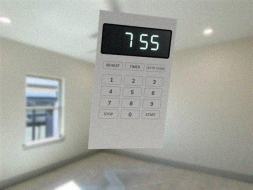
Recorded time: **7:55**
